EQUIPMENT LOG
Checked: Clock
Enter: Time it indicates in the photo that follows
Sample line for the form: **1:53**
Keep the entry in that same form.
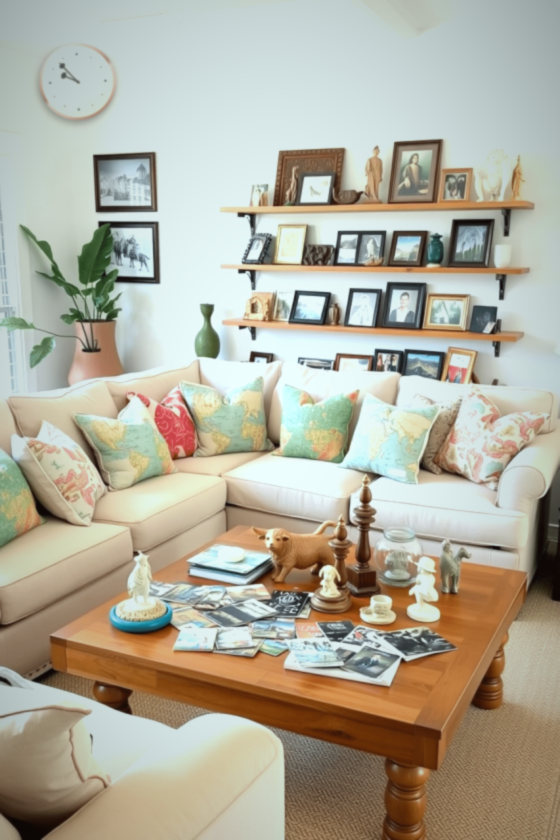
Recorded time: **9:53**
